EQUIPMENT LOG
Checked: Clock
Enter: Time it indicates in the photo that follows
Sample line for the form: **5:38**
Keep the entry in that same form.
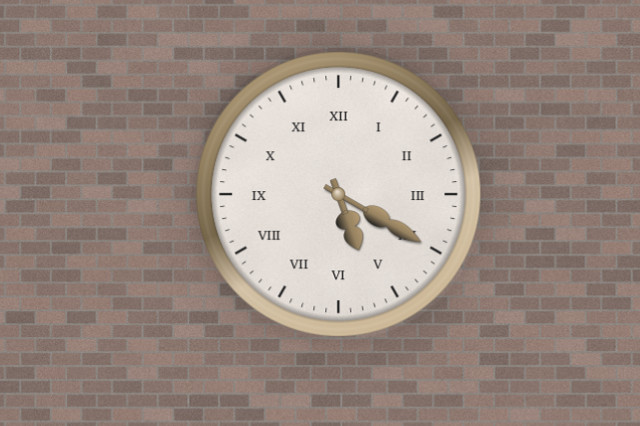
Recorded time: **5:20**
